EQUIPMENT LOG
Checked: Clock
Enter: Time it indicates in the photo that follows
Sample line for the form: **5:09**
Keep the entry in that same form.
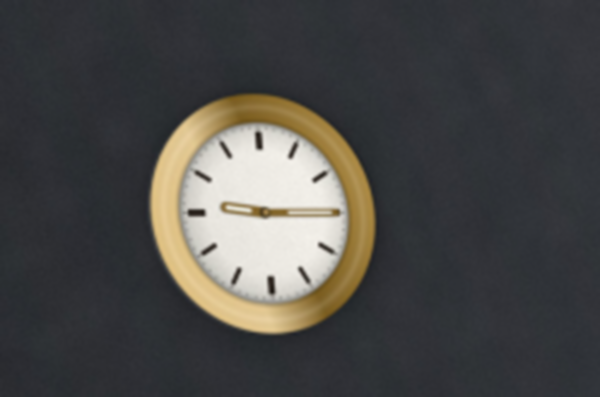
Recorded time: **9:15**
